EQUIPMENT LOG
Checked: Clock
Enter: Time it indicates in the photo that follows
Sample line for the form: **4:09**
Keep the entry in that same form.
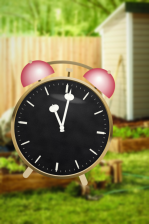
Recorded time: **11:01**
